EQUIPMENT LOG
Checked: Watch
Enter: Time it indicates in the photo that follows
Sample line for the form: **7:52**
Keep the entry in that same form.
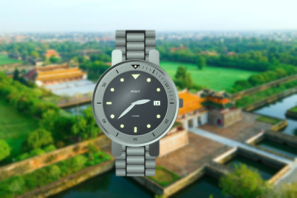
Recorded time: **2:38**
